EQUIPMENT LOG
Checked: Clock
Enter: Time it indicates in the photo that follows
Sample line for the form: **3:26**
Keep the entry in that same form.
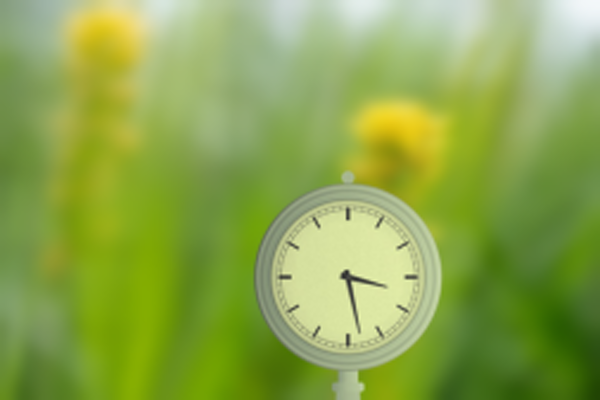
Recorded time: **3:28**
